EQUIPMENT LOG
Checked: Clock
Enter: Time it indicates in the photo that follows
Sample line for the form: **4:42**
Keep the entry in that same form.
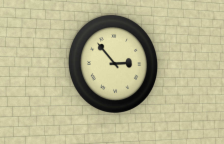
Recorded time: **2:53**
